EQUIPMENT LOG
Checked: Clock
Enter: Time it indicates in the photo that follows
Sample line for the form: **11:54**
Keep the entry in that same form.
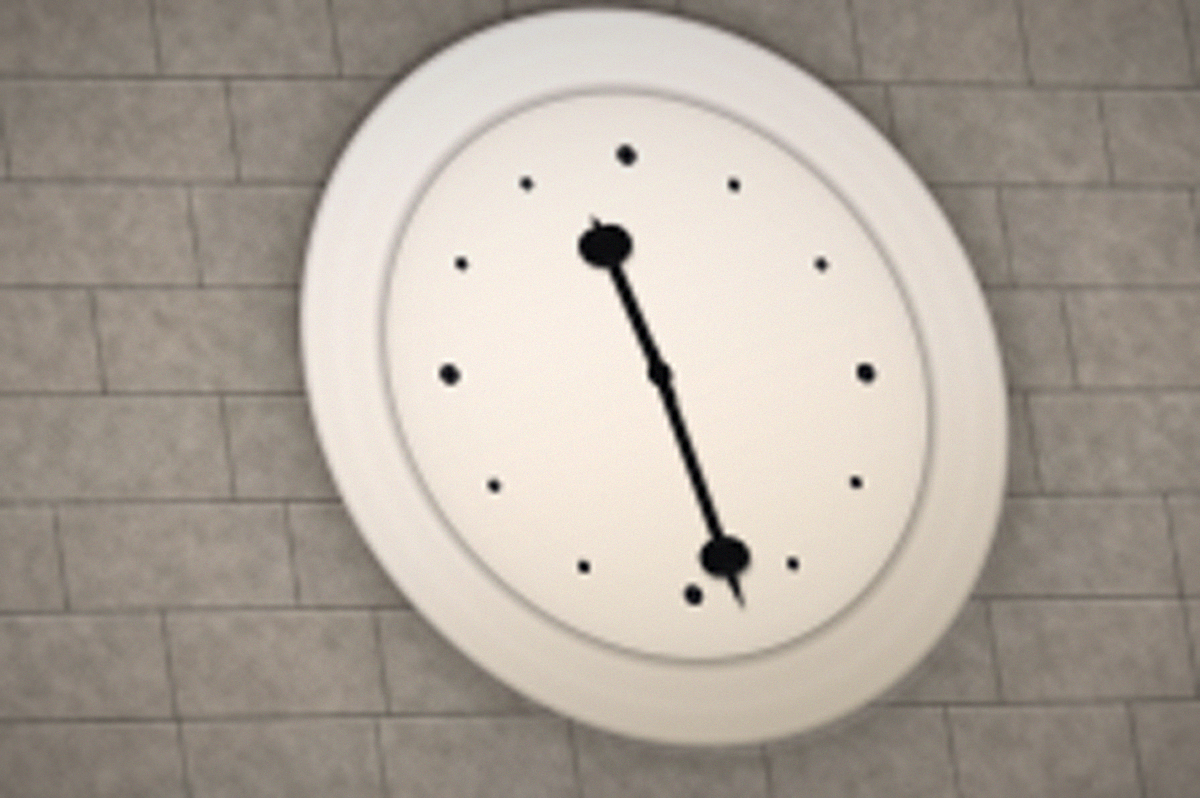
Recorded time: **11:28**
